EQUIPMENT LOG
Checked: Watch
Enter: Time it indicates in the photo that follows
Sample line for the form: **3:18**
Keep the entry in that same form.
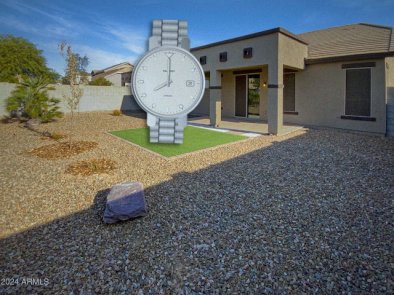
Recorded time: **8:00**
